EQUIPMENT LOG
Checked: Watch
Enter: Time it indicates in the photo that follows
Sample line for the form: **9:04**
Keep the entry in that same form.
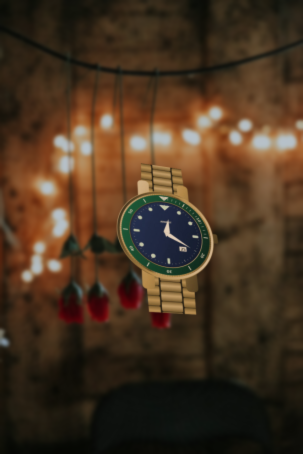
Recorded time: **12:20**
